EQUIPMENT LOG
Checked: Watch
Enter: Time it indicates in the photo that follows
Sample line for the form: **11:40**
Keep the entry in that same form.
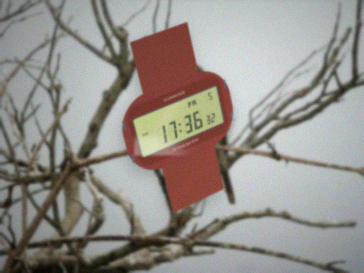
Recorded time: **17:36**
